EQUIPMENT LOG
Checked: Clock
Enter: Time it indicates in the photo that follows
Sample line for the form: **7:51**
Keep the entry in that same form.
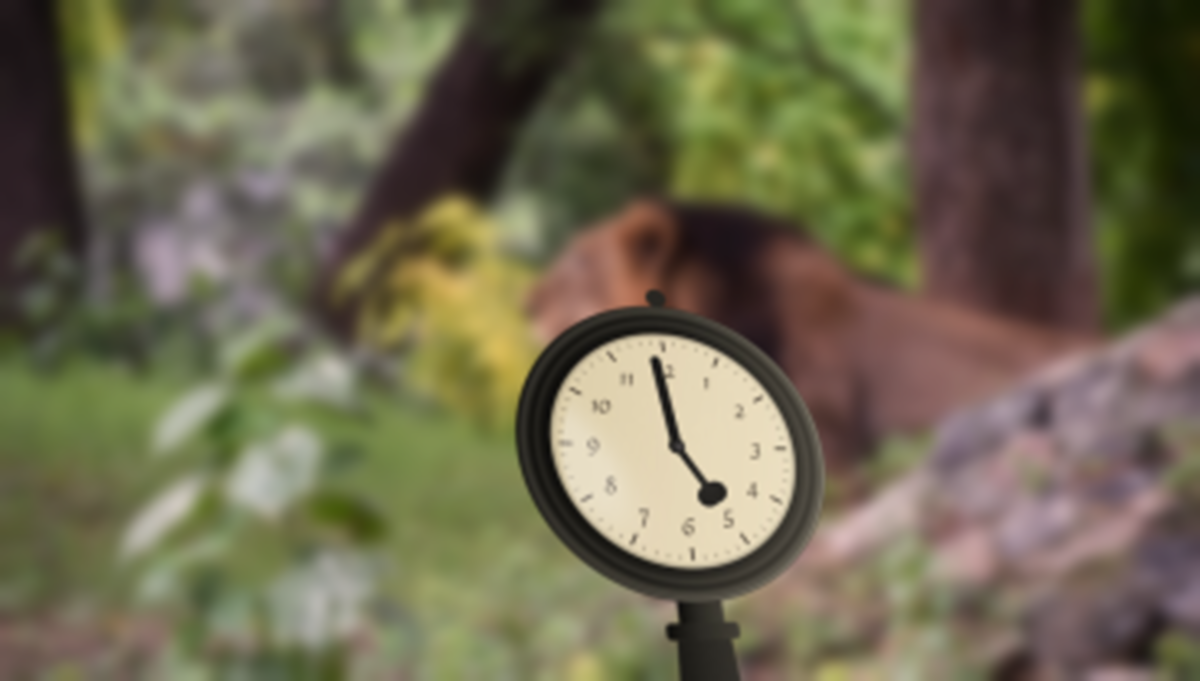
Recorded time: **4:59**
